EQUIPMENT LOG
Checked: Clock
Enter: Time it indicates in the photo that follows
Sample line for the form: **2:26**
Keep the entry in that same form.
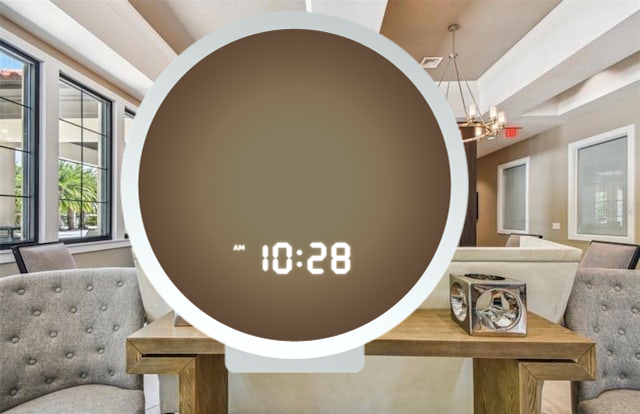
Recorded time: **10:28**
